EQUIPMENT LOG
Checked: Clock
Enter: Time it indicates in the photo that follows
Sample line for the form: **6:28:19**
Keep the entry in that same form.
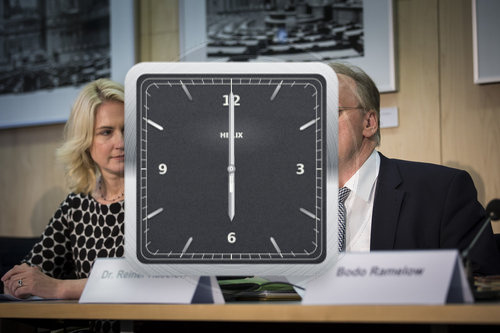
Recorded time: **6:00:00**
